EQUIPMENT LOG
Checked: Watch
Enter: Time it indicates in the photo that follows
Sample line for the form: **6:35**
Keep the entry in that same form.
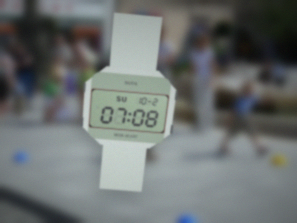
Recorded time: **7:08**
